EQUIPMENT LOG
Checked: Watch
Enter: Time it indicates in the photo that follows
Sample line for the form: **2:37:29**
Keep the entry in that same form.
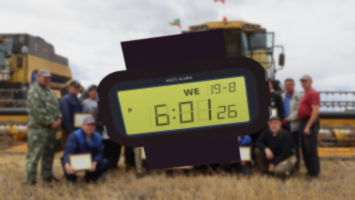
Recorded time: **6:01:26**
